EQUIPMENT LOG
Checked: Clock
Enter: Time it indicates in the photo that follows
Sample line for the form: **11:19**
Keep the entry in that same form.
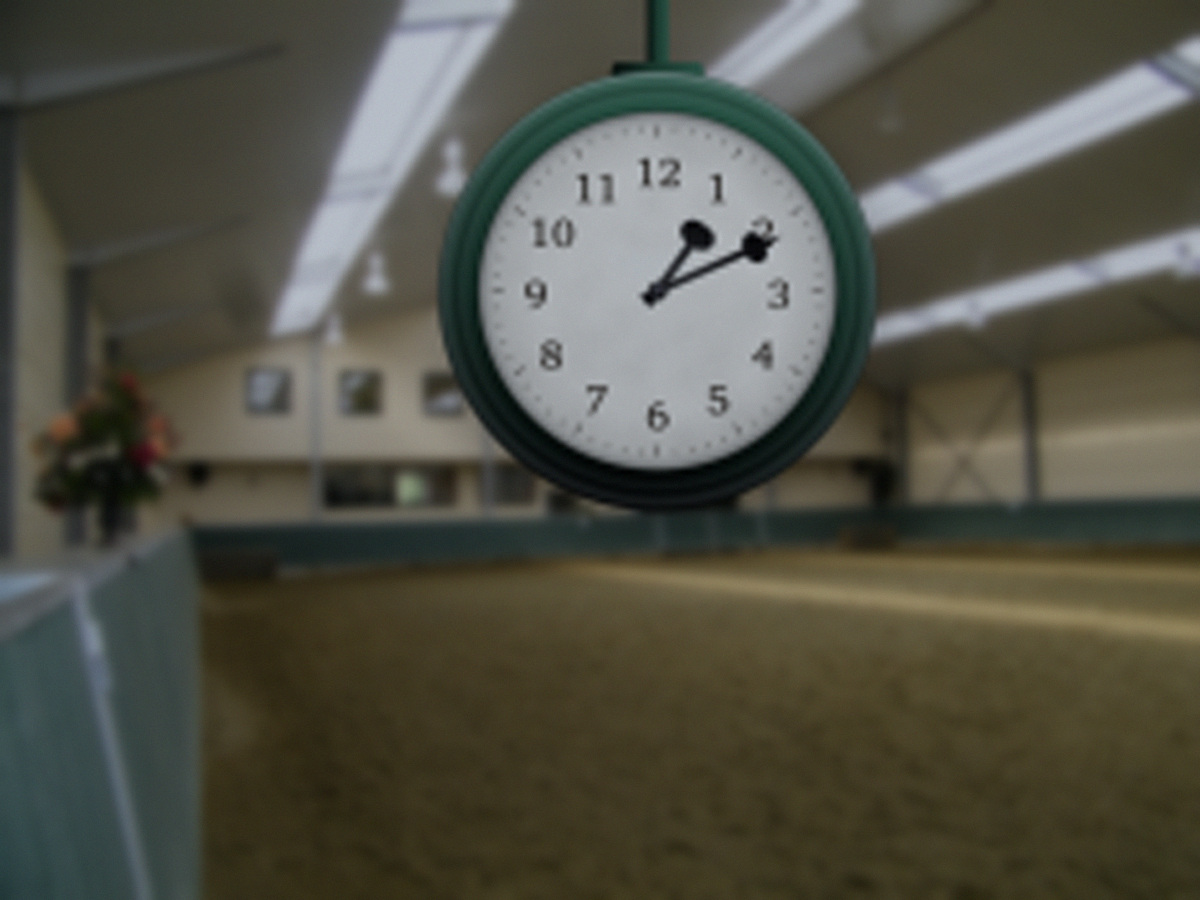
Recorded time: **1:11**
